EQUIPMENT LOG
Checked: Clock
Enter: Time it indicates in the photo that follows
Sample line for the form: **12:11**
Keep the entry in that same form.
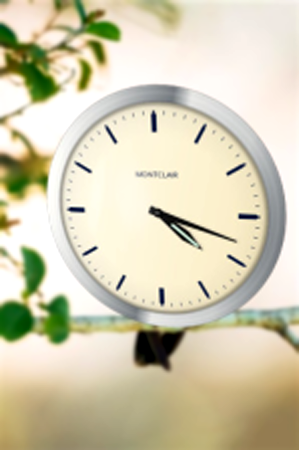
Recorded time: **4:18**
